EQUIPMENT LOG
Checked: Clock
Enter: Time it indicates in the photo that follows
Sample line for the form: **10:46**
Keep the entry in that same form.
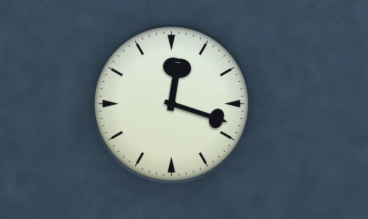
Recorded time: **12:18**
